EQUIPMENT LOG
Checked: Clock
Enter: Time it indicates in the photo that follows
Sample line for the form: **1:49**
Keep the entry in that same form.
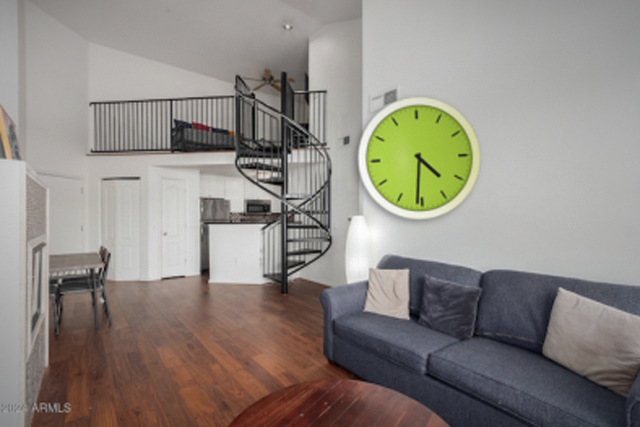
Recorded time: **4:31**
